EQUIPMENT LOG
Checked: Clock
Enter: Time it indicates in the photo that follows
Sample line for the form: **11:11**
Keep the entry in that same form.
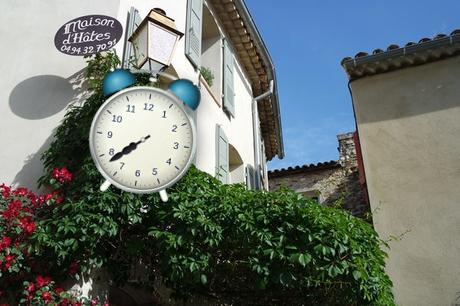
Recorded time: **7:38**
